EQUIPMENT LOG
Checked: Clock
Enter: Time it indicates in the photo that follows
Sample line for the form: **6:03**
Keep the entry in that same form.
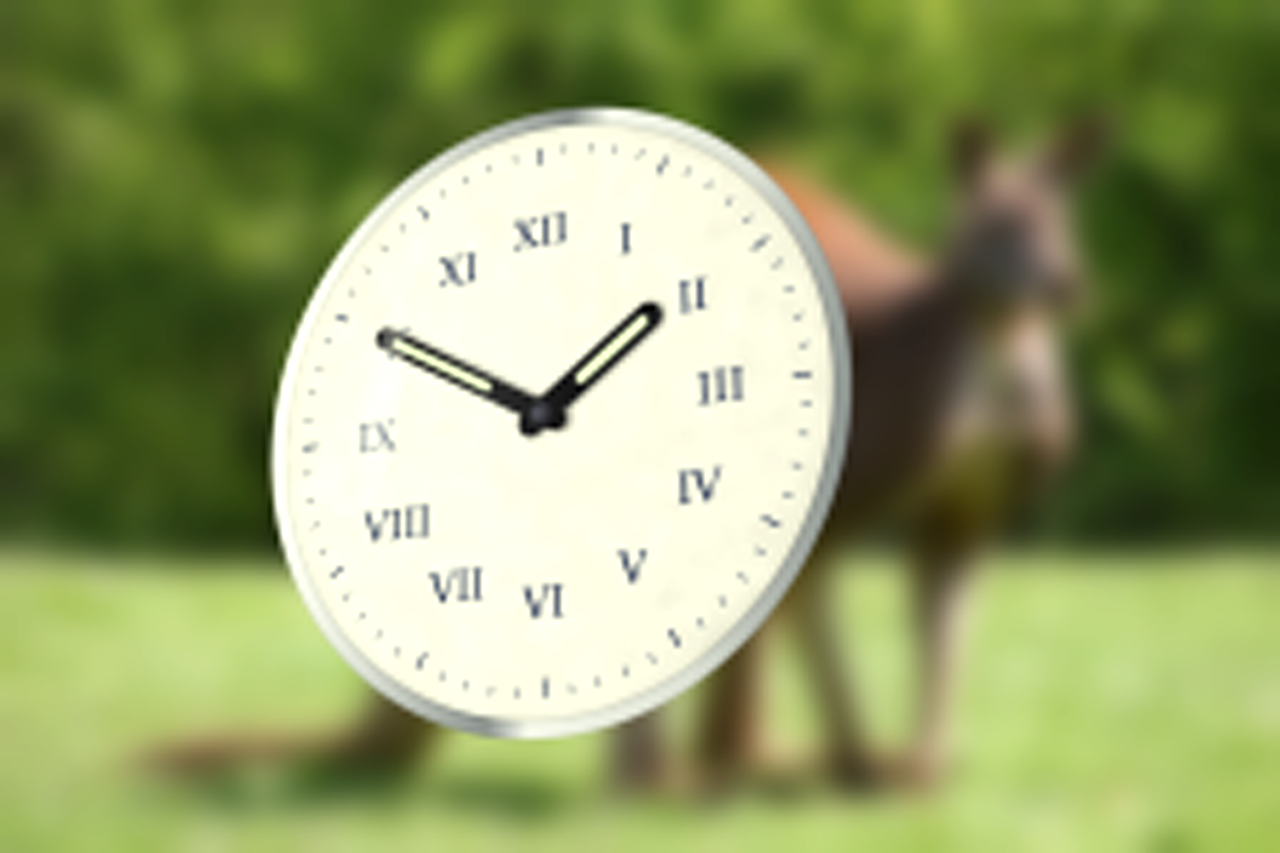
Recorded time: **1:50**
